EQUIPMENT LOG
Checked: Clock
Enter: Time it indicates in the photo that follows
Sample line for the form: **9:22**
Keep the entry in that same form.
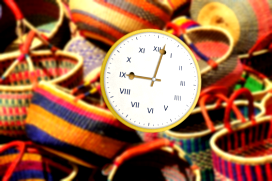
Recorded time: **9:02**
